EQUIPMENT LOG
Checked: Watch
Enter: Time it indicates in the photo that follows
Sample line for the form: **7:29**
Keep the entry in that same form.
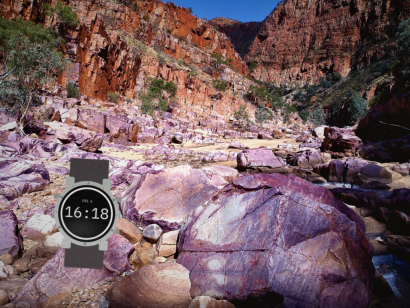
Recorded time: **16:18**
